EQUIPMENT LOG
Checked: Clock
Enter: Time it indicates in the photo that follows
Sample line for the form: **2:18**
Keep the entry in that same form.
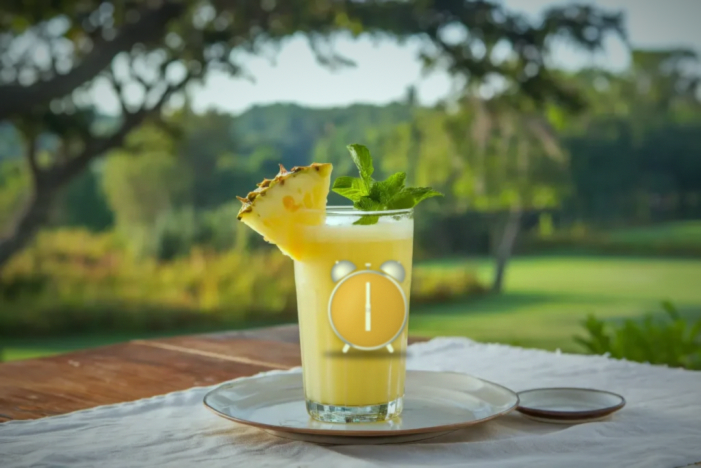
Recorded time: **6:00**
